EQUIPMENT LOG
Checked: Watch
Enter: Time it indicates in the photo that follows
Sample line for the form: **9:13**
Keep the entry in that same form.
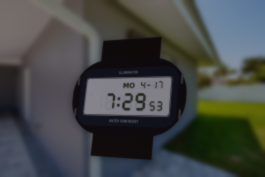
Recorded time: **7:29**
